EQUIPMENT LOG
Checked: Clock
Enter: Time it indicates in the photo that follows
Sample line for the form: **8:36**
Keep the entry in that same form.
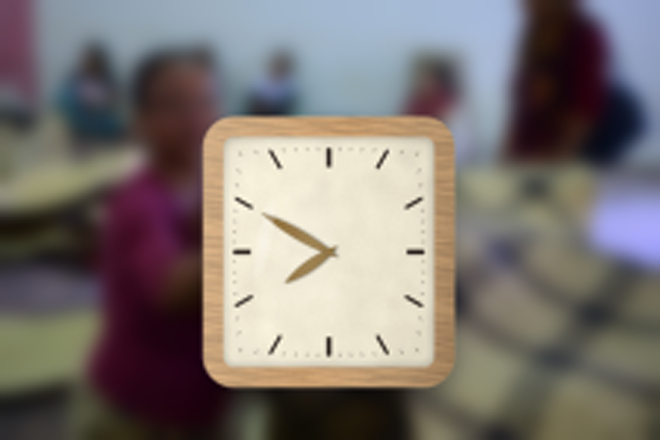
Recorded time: **7:50**
